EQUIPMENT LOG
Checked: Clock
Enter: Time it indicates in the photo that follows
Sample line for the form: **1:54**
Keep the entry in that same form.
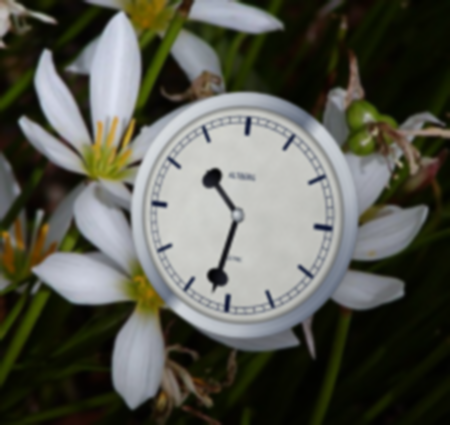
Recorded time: **10:32**
